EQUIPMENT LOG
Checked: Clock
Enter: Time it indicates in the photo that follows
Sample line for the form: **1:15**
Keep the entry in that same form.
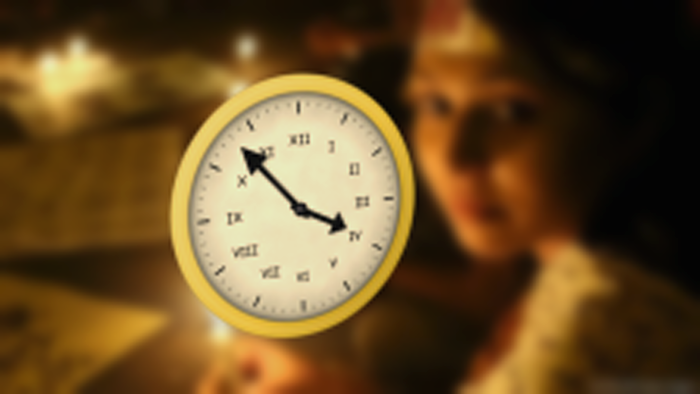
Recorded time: **3:53**
